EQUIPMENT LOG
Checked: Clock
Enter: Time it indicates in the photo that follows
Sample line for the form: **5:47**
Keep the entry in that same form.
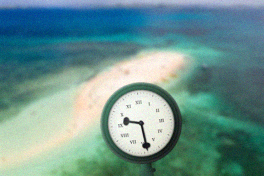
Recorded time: **9:29**
